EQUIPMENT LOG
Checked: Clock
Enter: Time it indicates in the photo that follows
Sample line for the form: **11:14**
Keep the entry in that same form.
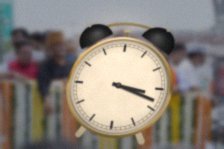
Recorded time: **3:18**
